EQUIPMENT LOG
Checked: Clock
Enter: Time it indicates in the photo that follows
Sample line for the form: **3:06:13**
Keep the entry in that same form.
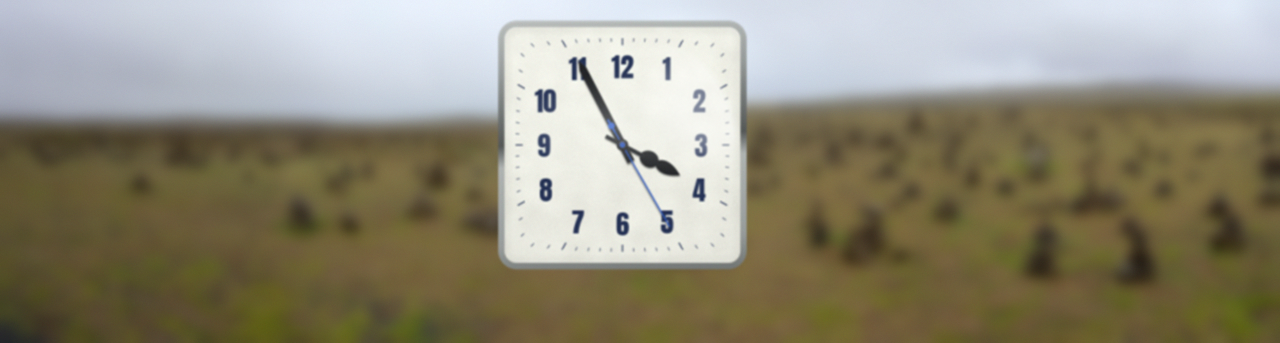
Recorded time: **3:55:25**
